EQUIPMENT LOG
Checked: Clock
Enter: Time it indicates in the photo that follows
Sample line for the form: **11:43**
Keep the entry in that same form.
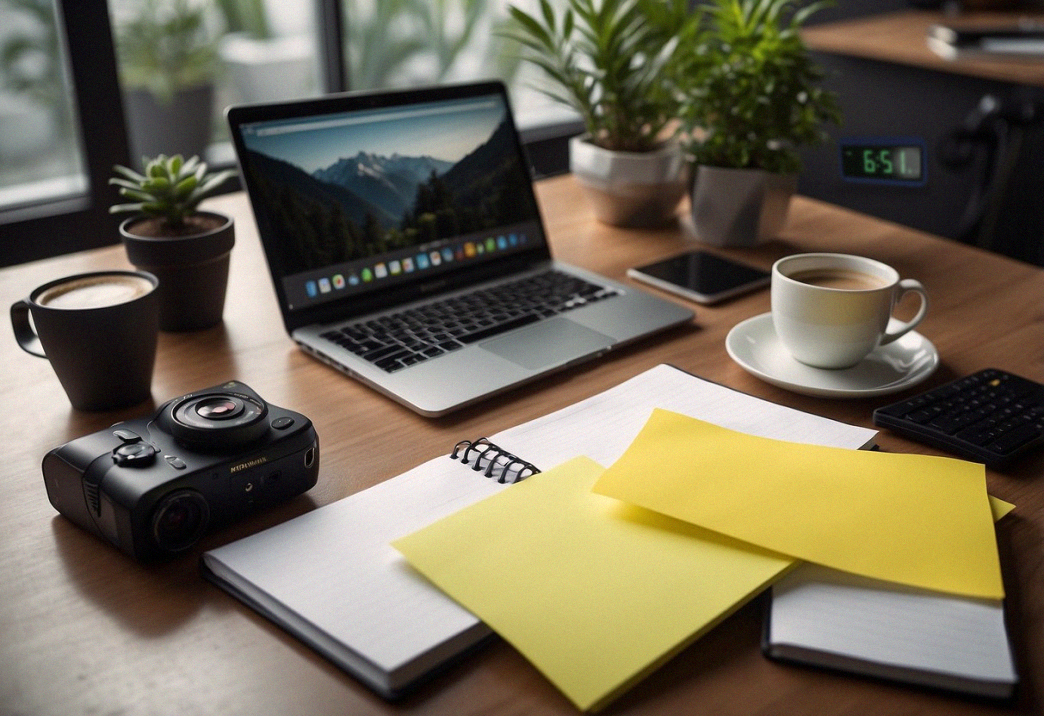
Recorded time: **6:51**
